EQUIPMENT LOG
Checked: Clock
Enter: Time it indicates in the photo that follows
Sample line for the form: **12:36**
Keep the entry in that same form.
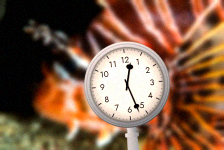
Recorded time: **12:27**
